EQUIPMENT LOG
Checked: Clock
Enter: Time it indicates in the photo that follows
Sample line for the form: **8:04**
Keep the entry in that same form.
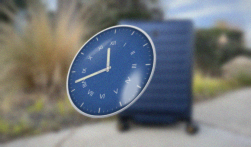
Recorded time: **11:42**
